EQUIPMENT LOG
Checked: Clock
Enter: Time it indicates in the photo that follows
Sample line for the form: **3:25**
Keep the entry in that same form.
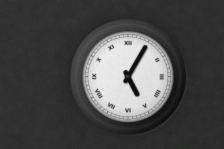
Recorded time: **5:05**
